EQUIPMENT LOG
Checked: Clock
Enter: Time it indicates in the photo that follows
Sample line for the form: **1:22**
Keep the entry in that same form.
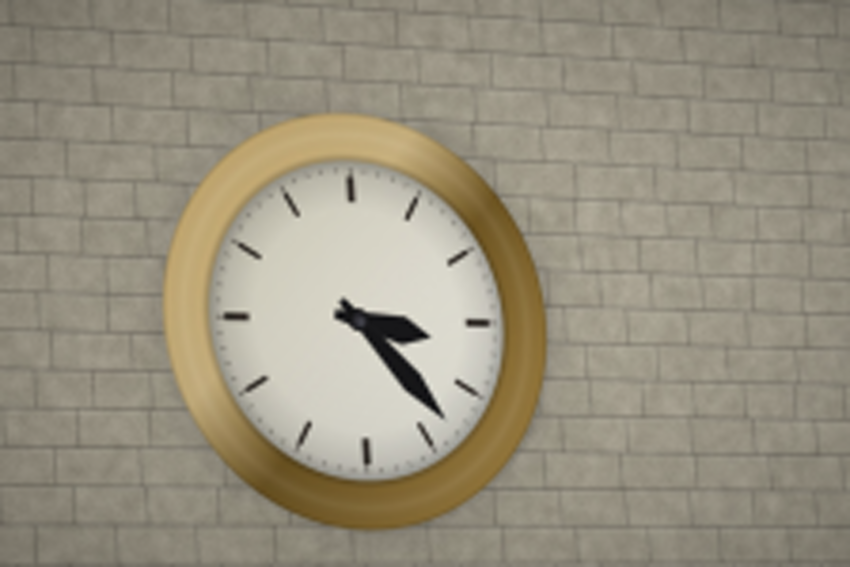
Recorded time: **3:23**
